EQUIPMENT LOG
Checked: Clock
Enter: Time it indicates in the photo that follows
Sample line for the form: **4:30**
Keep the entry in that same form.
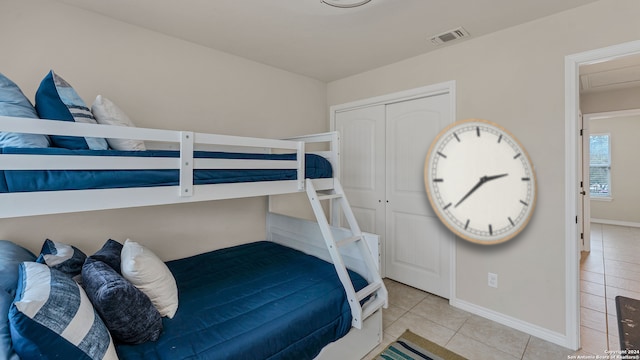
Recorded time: **2:39**
